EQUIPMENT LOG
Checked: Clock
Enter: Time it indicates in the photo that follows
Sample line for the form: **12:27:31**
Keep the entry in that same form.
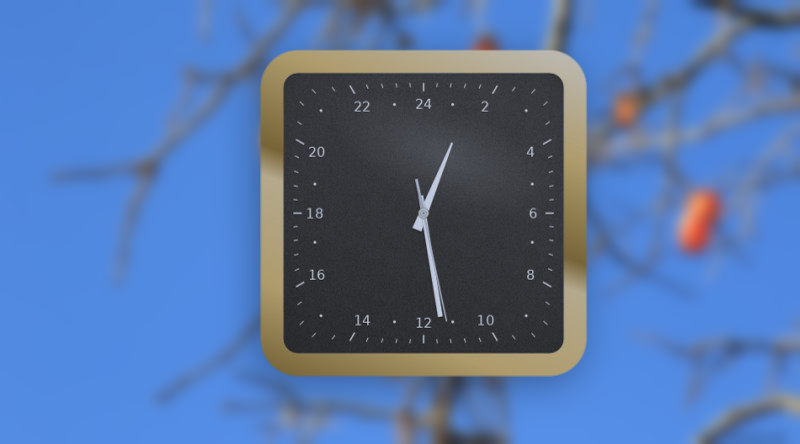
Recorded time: **1:28:28**
